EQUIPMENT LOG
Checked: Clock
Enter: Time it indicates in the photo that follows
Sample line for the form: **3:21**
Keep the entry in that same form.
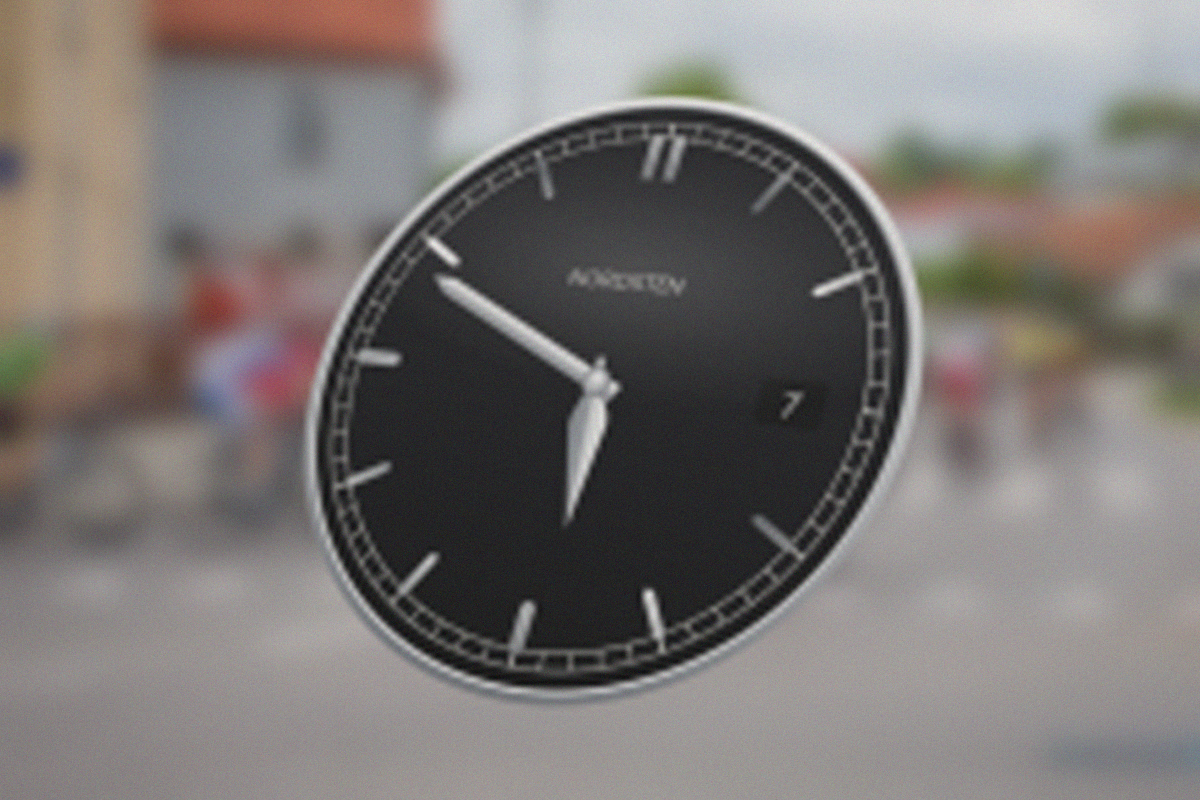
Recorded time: **5:49**
